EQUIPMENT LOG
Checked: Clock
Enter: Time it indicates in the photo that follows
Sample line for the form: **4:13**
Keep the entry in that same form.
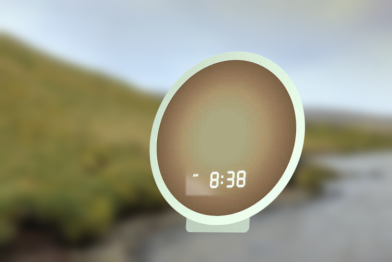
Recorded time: **8:38**
